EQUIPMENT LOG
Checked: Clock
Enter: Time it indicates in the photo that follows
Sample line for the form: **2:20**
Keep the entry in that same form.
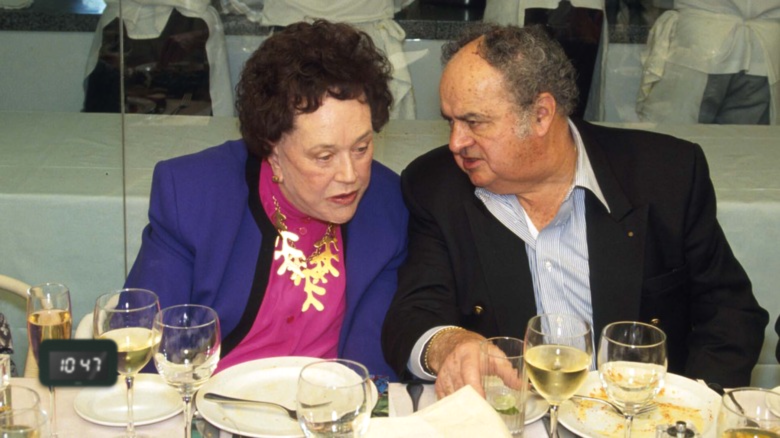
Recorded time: **10:47**
